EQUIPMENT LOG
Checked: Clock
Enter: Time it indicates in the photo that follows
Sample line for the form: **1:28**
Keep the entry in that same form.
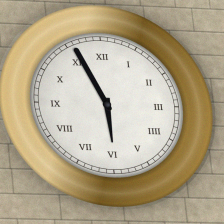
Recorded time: **5:56**
